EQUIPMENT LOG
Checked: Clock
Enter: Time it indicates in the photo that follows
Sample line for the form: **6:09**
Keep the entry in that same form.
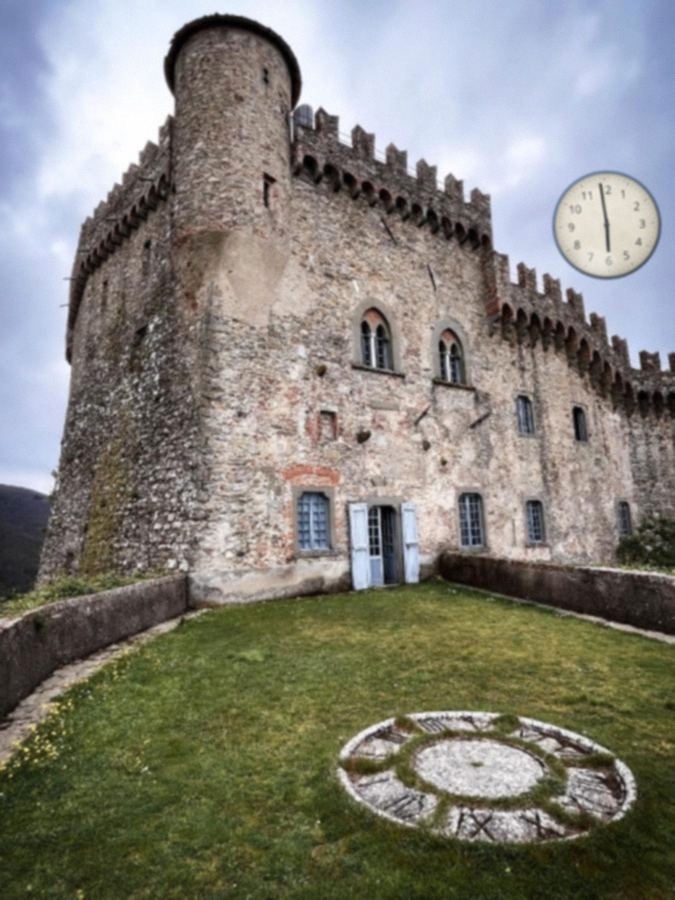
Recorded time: **5:59**
